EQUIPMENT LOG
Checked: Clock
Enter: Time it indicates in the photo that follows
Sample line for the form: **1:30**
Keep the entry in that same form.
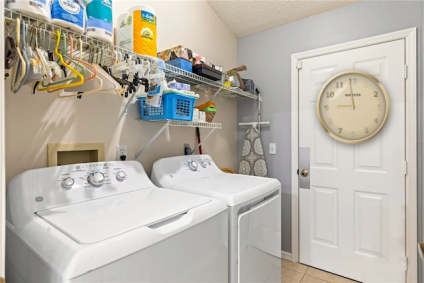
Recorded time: **8:59**
